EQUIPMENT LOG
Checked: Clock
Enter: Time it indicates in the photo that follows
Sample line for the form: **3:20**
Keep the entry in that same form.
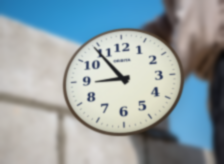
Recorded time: **8:54**
